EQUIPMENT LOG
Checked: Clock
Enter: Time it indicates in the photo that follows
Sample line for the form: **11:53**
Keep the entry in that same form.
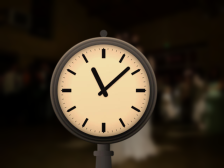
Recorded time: **11:08**
